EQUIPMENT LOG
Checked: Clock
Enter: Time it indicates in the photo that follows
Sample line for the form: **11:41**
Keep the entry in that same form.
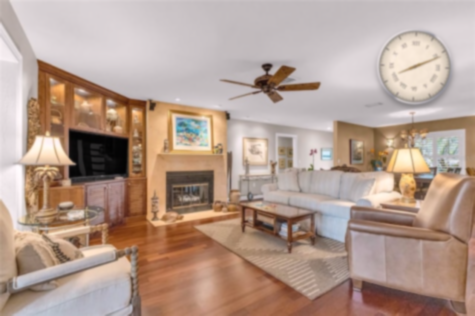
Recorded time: **8:11**
